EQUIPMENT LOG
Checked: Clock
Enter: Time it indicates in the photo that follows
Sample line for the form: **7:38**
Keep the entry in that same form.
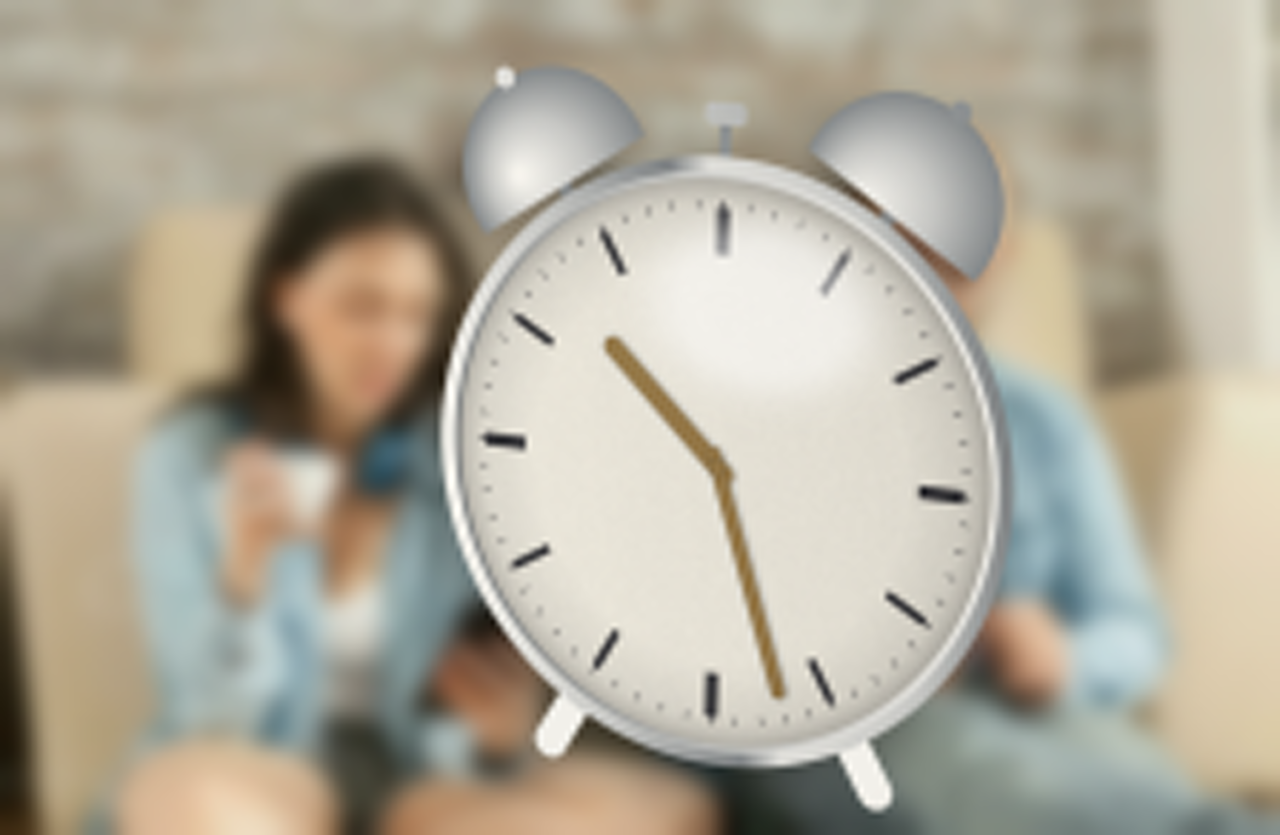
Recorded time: **10:27**
